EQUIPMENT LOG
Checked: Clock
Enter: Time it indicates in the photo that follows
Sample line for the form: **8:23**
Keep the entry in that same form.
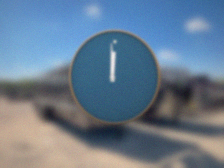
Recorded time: **11:59**
